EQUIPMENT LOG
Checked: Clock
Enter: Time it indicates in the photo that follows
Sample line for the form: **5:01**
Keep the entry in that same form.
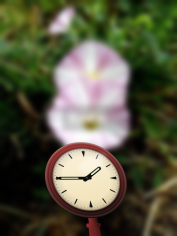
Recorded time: **1:45**
